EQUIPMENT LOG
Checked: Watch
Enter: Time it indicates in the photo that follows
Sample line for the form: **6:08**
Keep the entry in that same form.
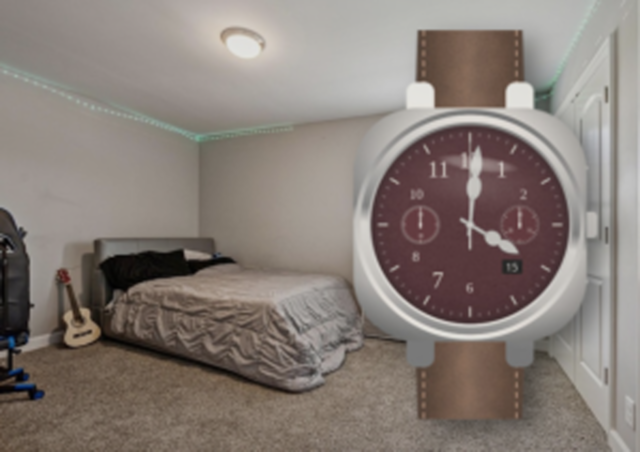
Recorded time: **4:01**
